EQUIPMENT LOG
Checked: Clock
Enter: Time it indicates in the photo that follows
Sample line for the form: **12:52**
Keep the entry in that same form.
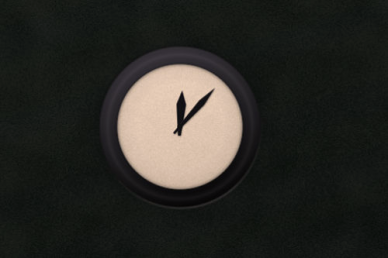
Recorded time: **12:07**
